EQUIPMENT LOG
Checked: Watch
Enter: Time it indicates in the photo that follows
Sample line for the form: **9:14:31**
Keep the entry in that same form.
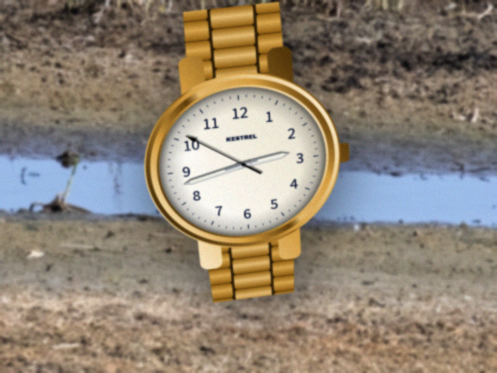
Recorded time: **2:42:51**
